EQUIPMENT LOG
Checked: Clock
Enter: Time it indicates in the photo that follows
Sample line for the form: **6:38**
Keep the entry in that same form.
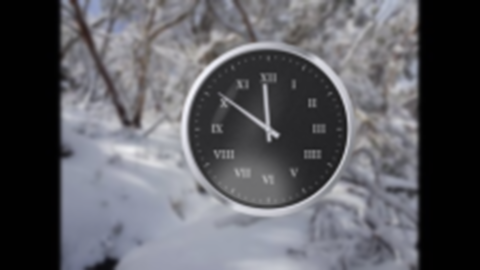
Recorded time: **11:51**
